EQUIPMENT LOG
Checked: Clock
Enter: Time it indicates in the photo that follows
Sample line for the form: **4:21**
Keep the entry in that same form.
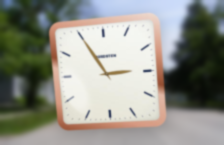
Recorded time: **2:55**
